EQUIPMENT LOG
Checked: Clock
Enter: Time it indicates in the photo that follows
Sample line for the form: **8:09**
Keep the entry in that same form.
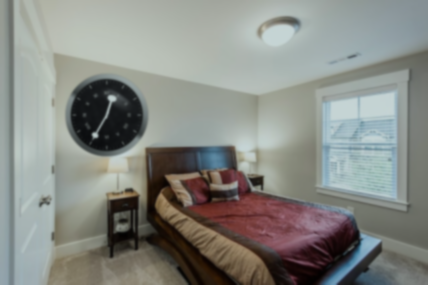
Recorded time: **12:35**
